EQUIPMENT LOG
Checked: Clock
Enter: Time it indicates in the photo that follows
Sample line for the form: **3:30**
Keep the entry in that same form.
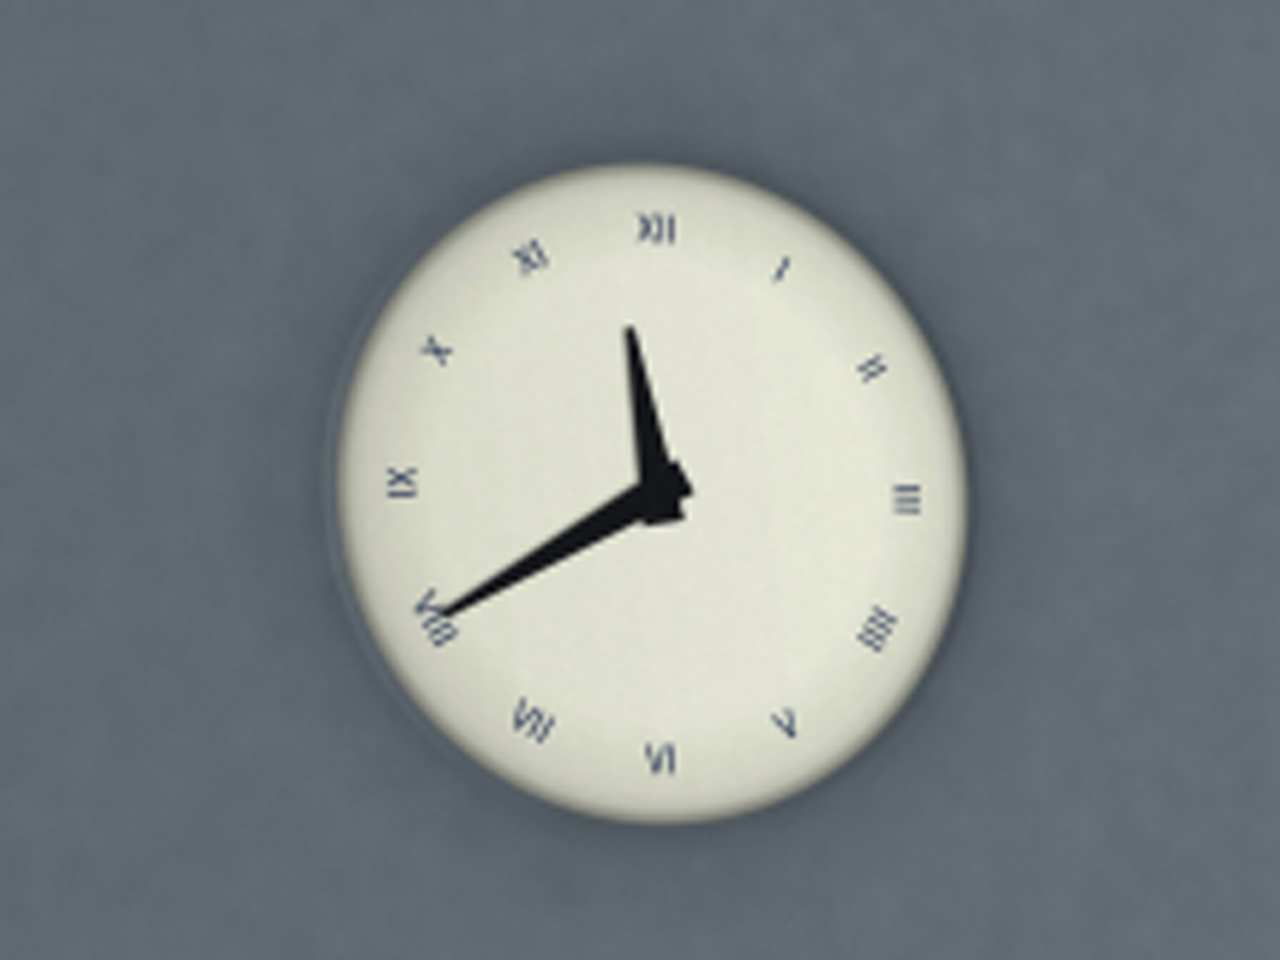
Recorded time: **11:40**
